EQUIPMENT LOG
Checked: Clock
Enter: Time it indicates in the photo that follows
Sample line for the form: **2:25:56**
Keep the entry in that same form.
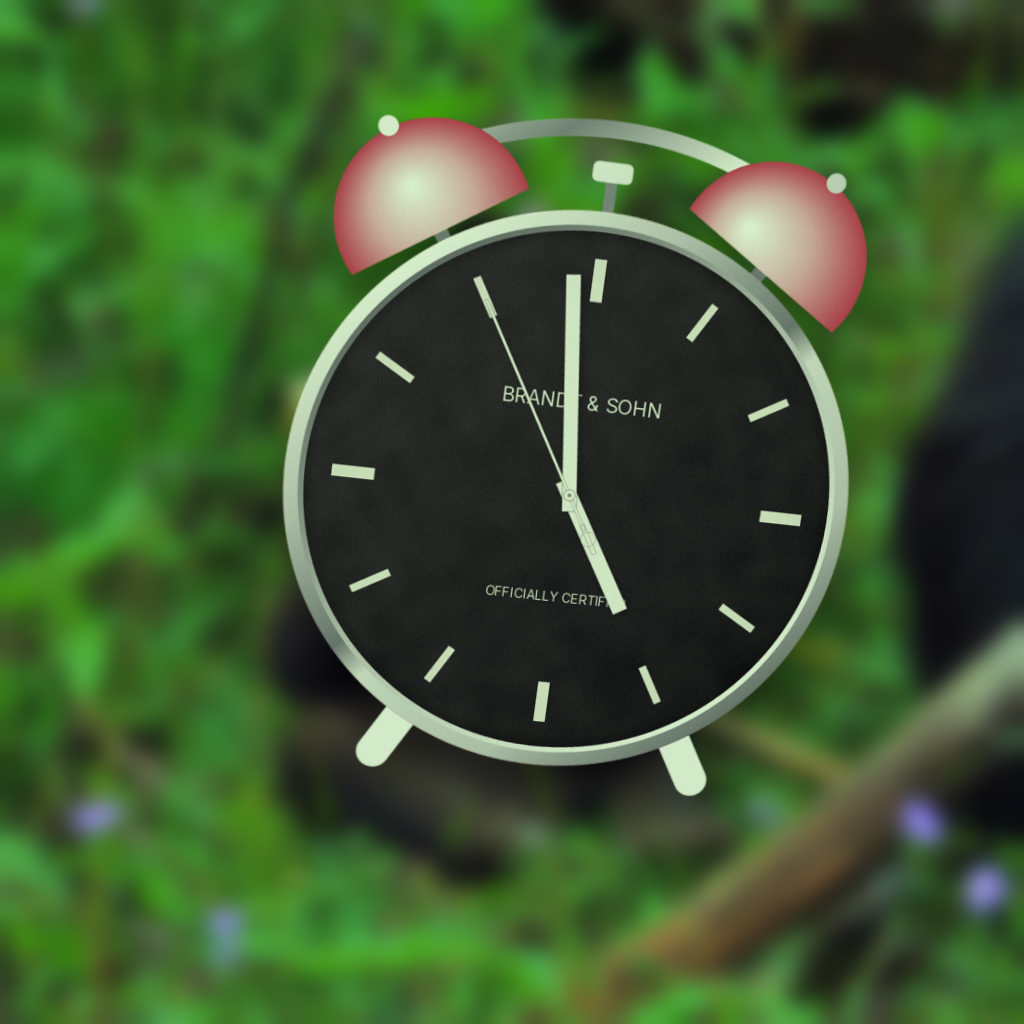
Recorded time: **4:58:55**
